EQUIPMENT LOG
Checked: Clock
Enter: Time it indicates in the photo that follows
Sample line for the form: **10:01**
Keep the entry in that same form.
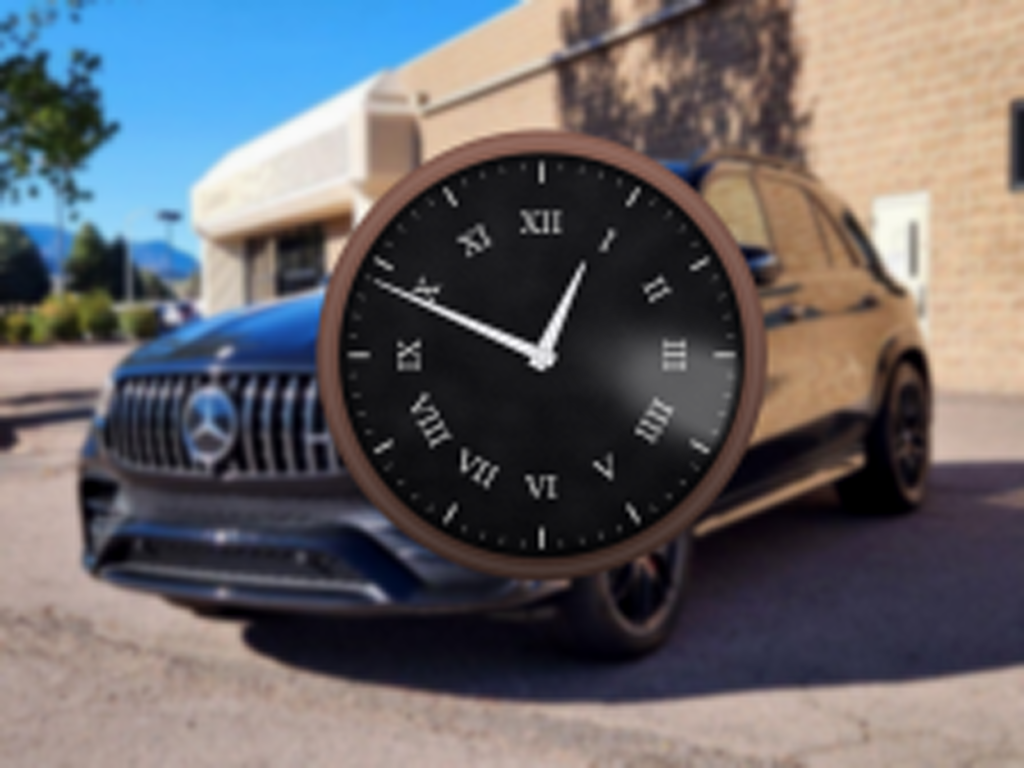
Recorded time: **12:49**
